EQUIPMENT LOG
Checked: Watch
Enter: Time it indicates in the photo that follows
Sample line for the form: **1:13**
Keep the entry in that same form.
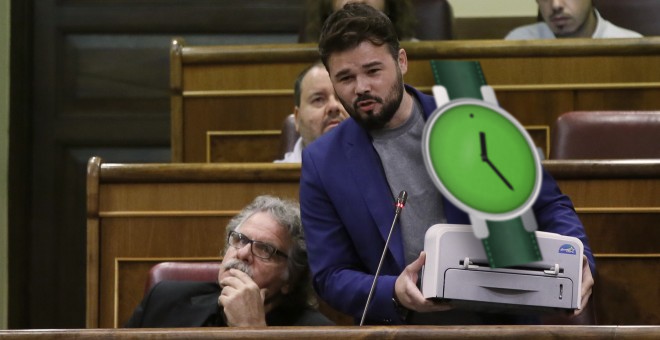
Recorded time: **12:25**
